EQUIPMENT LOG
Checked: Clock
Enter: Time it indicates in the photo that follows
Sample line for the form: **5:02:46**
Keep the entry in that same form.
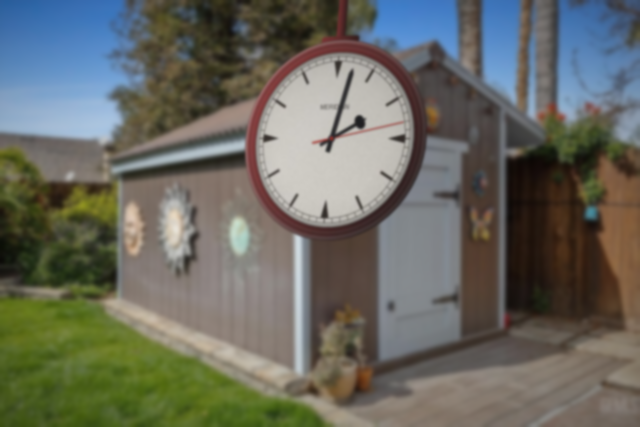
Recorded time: **2:02:13**
